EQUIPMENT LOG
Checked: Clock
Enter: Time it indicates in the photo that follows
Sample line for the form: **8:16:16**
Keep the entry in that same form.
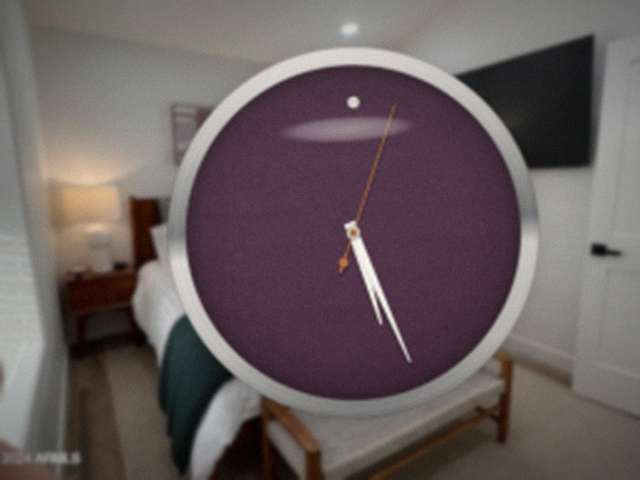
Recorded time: **5:26:03**
